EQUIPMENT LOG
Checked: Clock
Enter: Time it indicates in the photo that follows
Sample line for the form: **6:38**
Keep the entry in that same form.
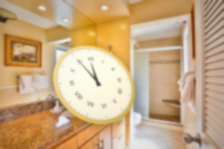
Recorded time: **11:55**
